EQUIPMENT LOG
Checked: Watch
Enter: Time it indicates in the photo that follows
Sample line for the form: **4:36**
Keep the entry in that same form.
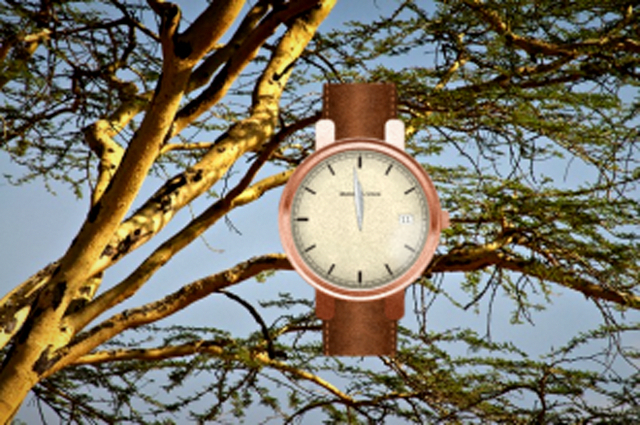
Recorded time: **11:59**
